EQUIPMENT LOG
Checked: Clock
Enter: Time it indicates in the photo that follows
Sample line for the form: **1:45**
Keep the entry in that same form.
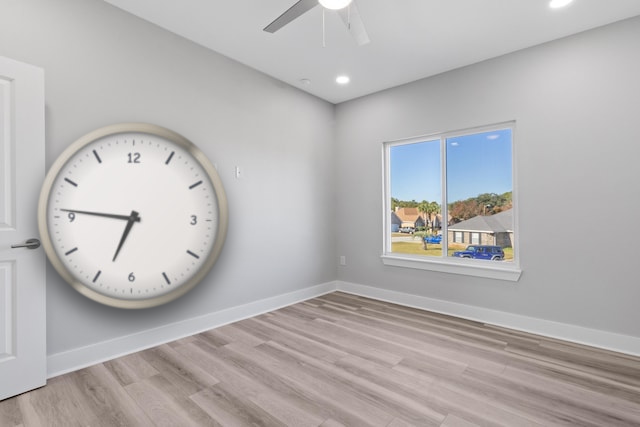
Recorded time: **6:46**
